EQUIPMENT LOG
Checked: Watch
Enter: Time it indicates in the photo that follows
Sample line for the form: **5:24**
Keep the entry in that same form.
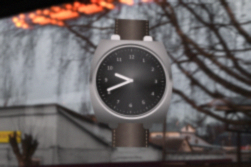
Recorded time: **9:41**
